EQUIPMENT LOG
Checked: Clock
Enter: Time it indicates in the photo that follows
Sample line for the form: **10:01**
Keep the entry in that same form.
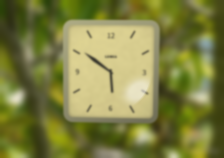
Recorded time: **5:51**
